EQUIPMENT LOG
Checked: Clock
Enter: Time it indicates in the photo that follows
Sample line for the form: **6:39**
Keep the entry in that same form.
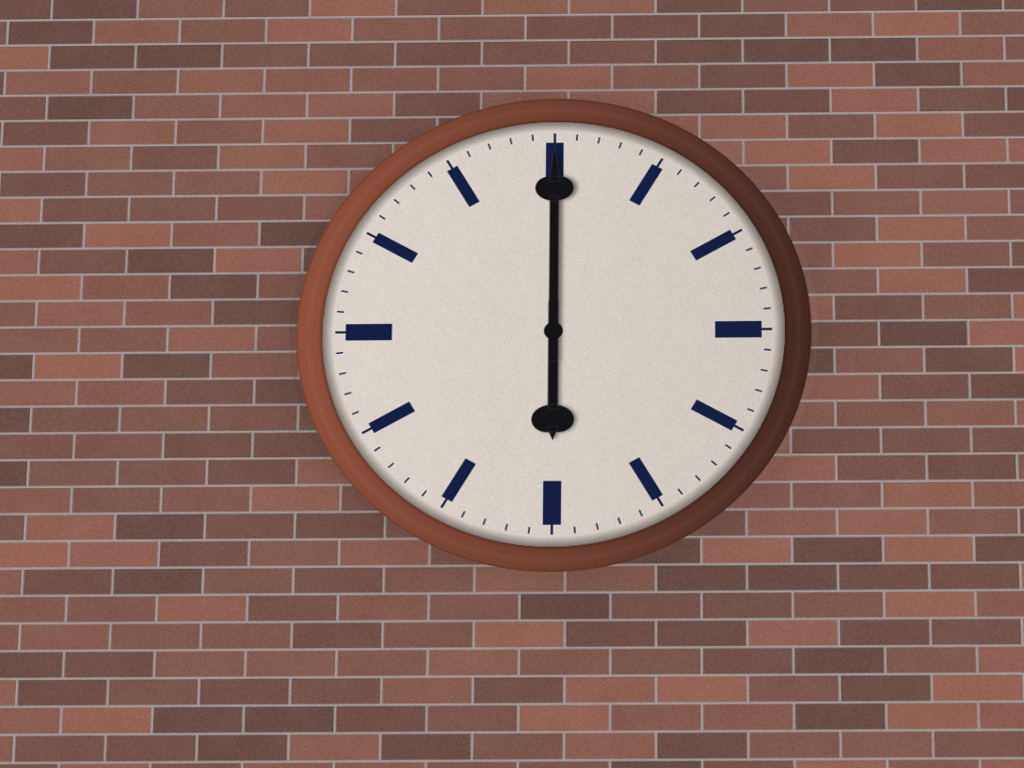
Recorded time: **6:00**
